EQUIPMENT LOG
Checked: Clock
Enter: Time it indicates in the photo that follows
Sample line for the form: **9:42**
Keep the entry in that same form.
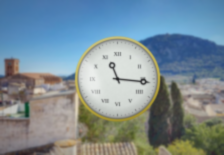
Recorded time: **11:16**
